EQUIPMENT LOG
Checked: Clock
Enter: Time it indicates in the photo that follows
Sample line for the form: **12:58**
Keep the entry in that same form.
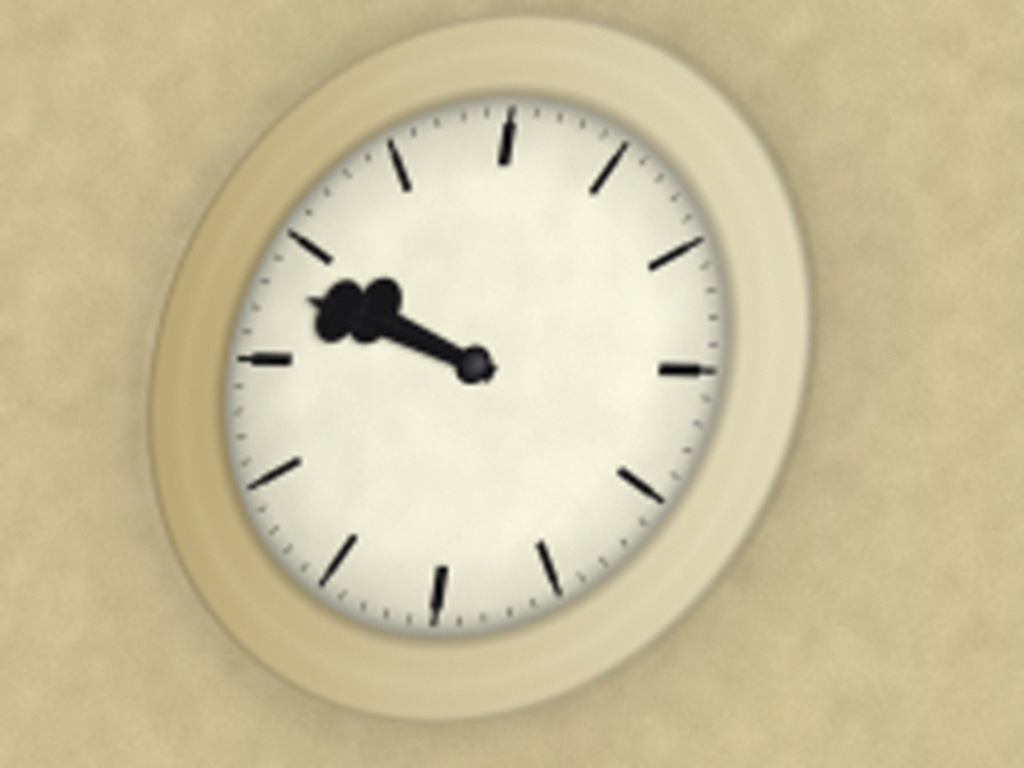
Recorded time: **9:48**
